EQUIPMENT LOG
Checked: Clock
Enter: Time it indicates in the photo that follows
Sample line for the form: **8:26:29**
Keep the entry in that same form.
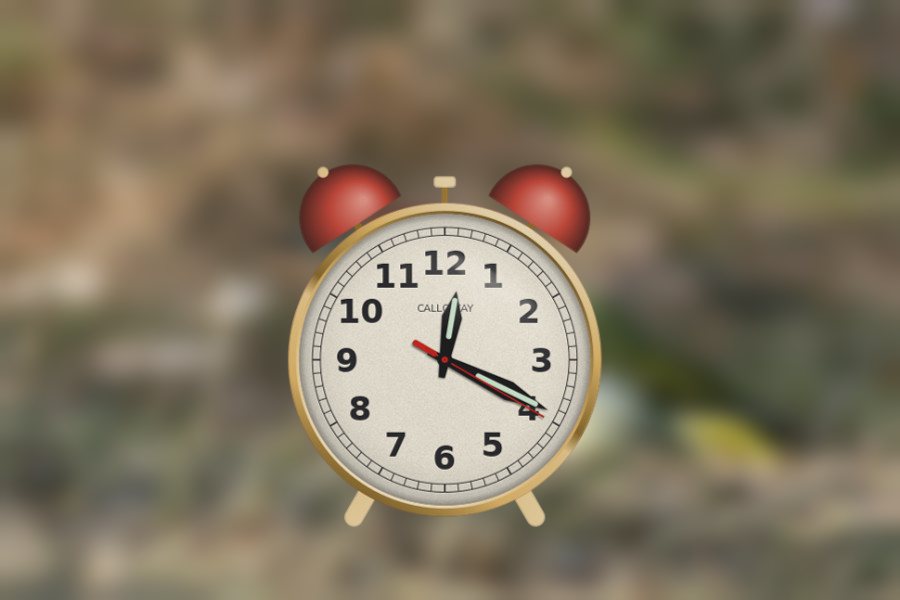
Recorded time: **12:19:20**
